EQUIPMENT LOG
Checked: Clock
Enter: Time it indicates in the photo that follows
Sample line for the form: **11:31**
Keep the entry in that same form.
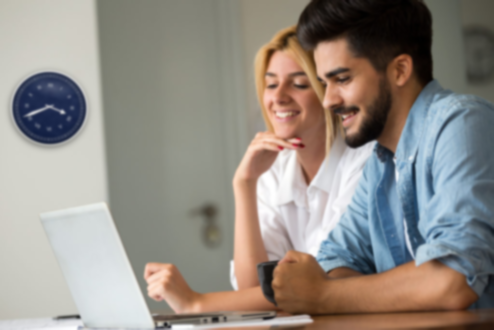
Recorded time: **3:41**
